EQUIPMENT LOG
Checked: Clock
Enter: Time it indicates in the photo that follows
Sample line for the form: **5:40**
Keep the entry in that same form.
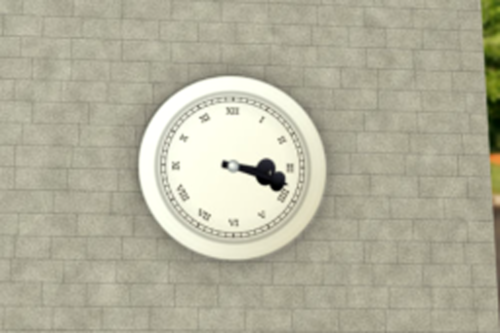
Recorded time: **3:18**
